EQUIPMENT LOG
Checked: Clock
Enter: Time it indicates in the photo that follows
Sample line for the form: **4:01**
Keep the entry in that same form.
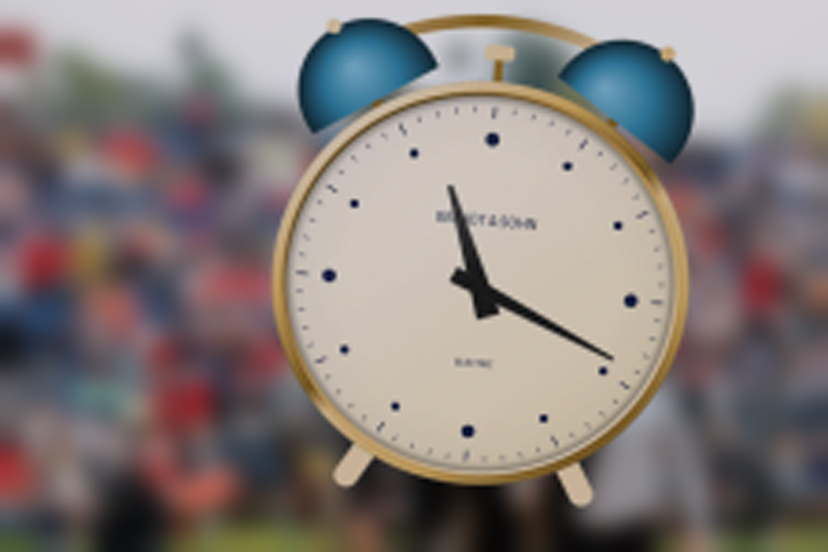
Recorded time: **11:19**
